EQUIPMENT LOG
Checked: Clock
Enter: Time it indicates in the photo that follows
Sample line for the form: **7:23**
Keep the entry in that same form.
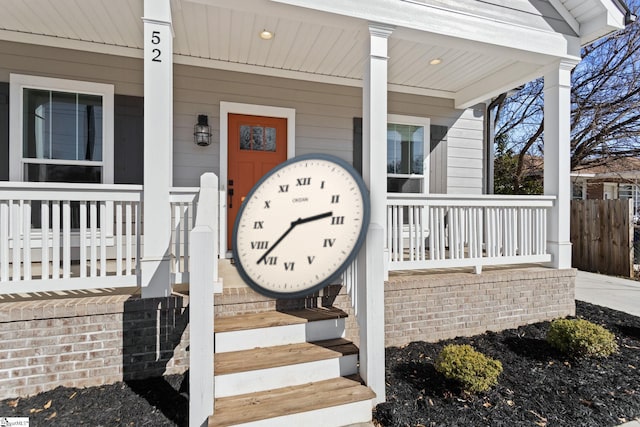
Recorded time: **2:37**
